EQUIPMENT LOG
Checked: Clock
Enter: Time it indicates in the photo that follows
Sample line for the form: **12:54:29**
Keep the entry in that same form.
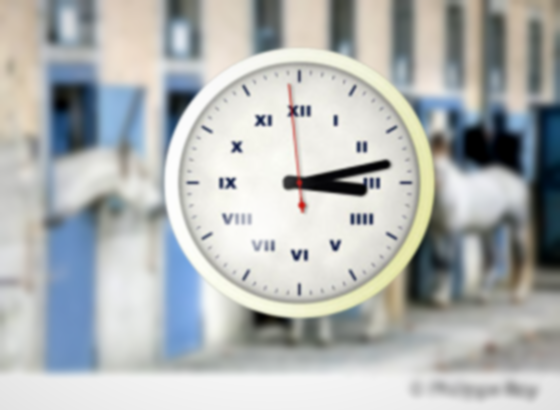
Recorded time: **3:12:59**
